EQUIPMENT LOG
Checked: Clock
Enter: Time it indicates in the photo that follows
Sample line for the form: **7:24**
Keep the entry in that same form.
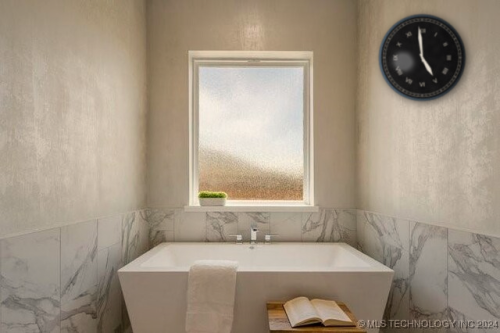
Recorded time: **4:59**
